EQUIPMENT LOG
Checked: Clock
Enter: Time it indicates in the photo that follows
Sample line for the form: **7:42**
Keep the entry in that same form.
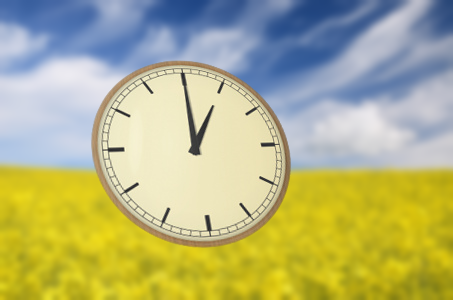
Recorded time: **1:00**
